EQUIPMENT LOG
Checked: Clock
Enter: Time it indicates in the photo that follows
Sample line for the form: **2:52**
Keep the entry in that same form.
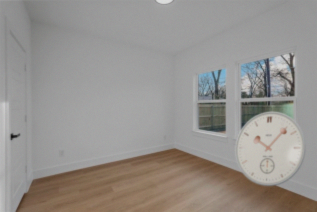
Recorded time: **10:07**
